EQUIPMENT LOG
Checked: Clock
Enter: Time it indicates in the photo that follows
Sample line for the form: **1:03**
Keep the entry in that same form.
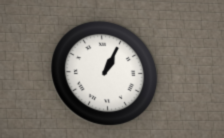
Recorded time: **1:05**
